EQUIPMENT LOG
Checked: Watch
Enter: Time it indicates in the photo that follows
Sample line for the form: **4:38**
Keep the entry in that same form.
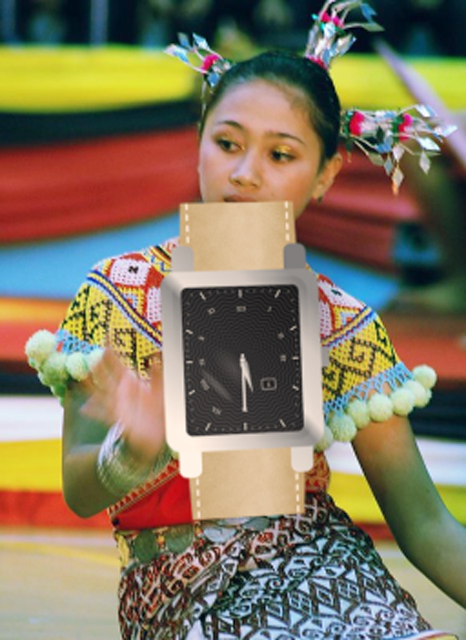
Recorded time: **5:30**
